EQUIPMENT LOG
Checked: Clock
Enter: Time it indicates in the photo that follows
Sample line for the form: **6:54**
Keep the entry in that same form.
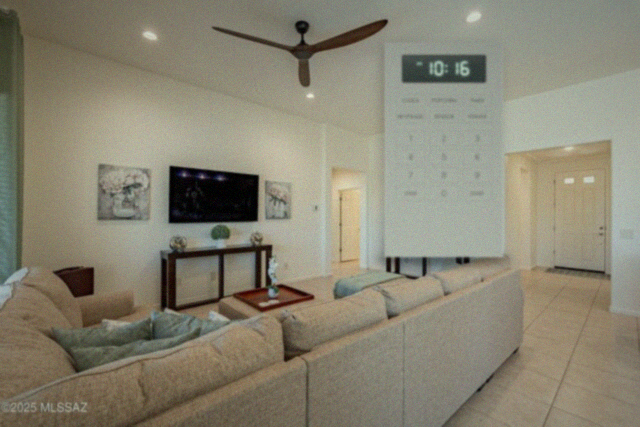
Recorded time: **10:16**
